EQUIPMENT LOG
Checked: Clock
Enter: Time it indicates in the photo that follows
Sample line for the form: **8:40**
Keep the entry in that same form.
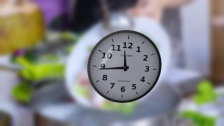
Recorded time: **11:44**
